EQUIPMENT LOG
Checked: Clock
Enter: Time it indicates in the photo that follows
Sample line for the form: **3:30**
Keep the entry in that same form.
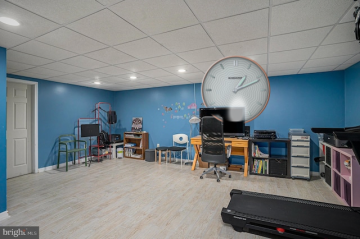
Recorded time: **1:11**
